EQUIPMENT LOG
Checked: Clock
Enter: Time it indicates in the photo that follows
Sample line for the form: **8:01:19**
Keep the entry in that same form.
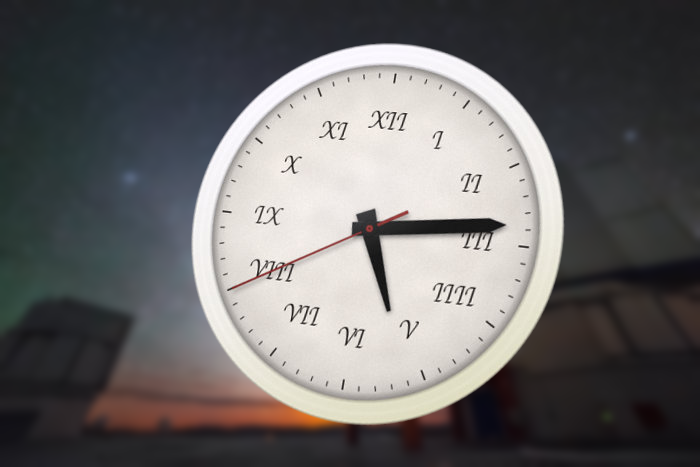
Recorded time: **5:13:40**
